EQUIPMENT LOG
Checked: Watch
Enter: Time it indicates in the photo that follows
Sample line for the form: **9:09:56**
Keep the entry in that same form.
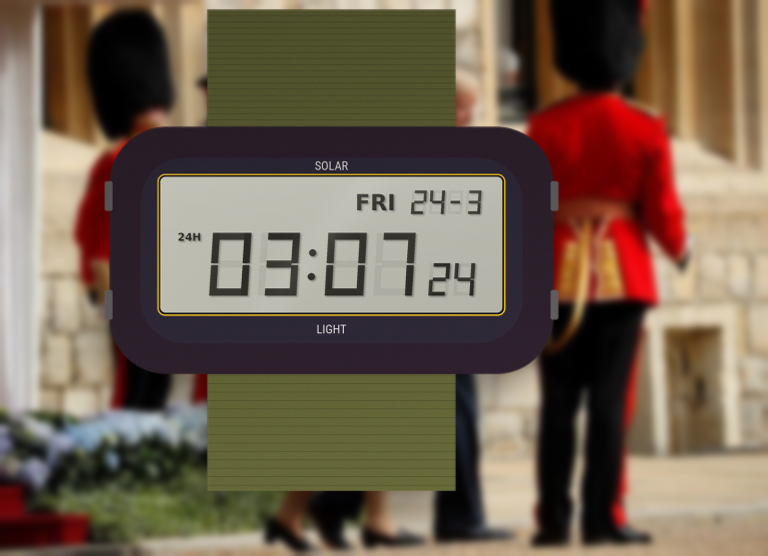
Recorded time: **3:07:24**
